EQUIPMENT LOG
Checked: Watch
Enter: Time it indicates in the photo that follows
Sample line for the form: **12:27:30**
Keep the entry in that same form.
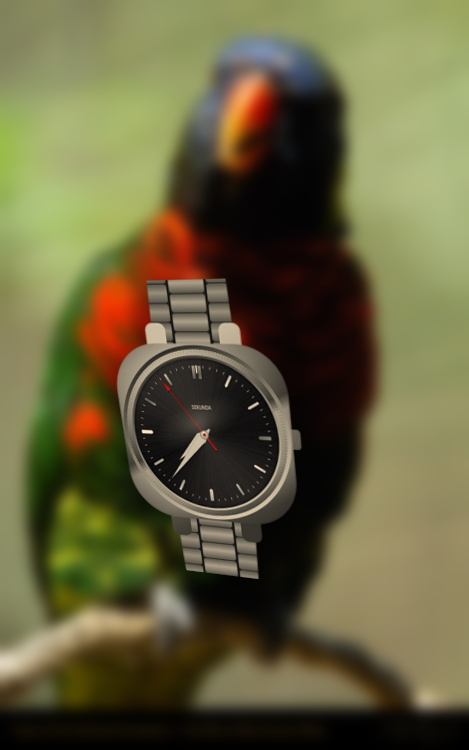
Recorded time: **7:36:54**
